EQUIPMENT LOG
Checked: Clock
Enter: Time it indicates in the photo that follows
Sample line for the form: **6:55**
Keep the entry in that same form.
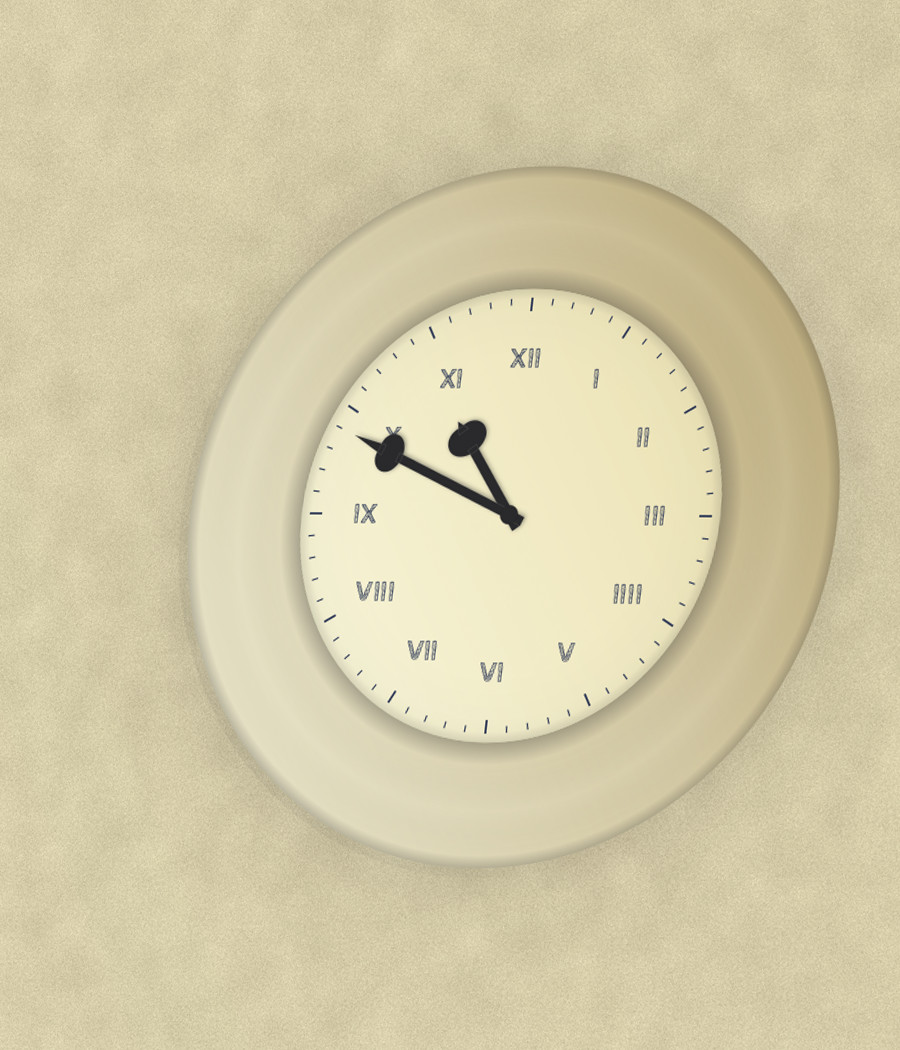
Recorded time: **10:49**
